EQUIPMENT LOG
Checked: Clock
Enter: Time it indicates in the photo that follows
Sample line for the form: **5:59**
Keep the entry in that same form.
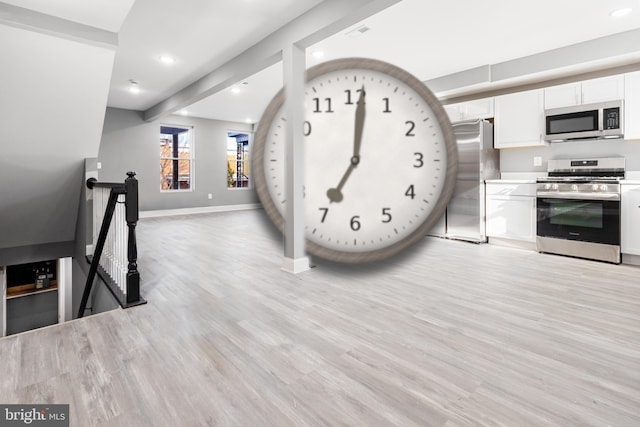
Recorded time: **7:01**
